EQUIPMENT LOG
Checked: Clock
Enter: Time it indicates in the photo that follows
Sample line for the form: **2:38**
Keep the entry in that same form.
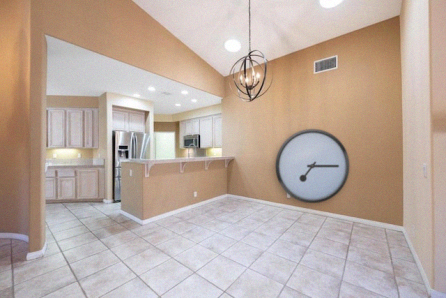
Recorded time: **7:15**
